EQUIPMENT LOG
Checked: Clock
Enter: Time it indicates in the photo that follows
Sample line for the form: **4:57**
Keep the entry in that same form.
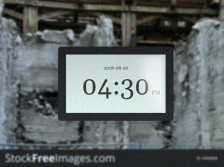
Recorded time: **4:30**
